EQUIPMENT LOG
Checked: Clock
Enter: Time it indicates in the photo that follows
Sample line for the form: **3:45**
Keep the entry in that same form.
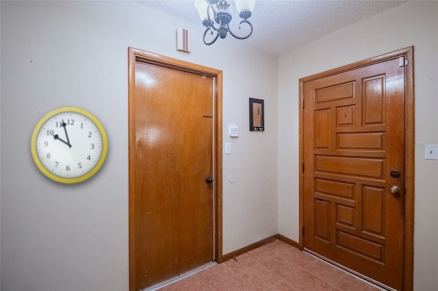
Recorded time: **9:57**
